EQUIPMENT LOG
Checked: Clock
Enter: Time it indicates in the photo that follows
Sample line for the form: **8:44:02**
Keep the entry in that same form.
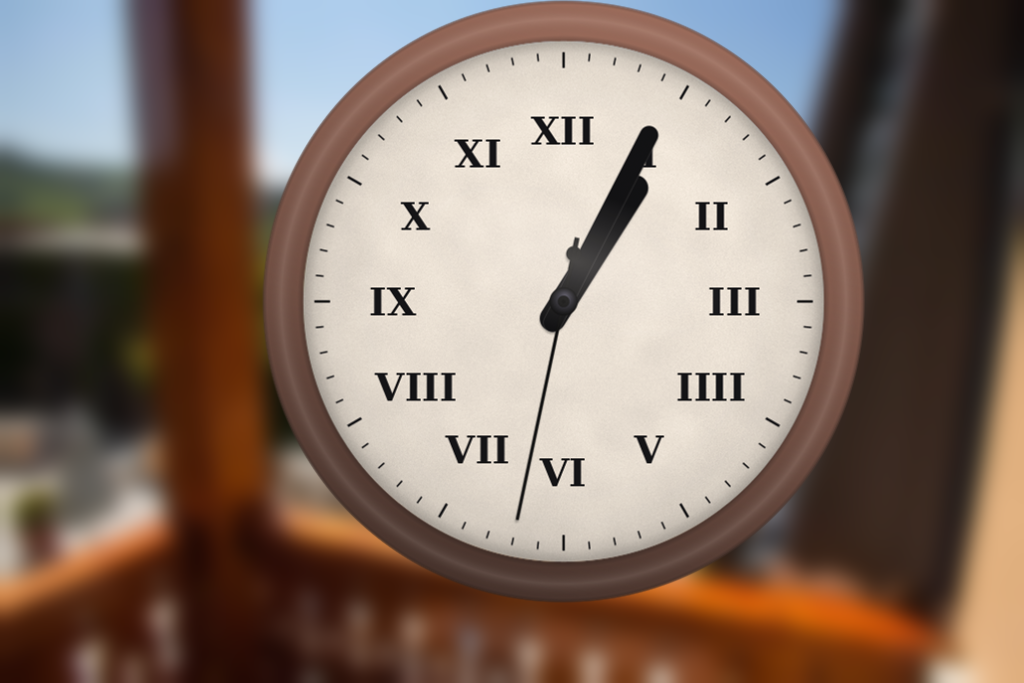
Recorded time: **1:04:32**
